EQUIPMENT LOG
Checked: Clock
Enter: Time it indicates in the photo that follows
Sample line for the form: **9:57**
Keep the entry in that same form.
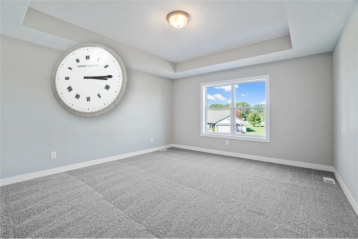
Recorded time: **3:15**
